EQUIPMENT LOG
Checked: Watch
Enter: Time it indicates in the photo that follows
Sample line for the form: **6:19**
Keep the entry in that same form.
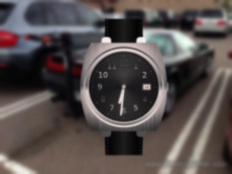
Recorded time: **6:31**
